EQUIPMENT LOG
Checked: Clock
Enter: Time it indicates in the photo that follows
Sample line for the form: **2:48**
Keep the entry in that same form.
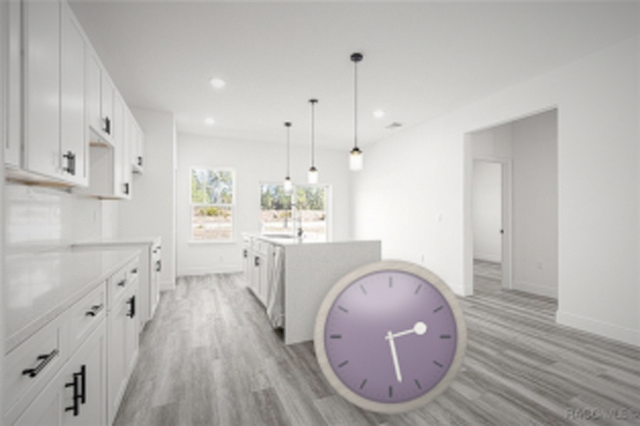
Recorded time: **2:28**
